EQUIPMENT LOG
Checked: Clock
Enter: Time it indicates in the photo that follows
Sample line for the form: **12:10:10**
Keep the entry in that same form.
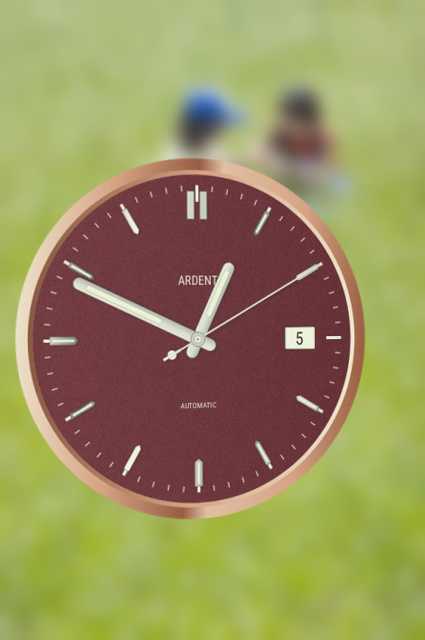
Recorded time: **12:49:10**
